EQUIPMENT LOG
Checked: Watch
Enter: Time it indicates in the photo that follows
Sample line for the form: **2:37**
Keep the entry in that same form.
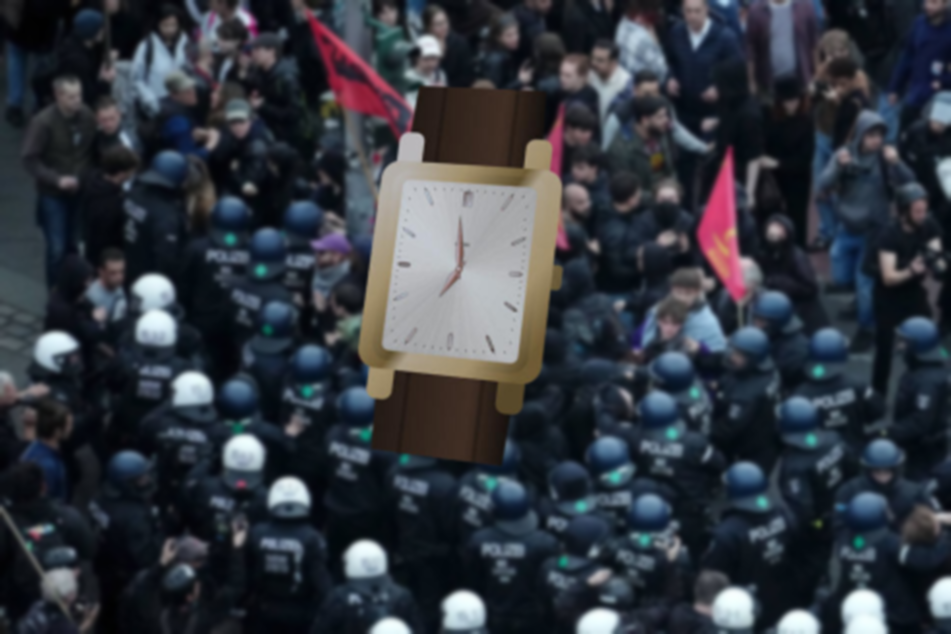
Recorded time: **6:59**
